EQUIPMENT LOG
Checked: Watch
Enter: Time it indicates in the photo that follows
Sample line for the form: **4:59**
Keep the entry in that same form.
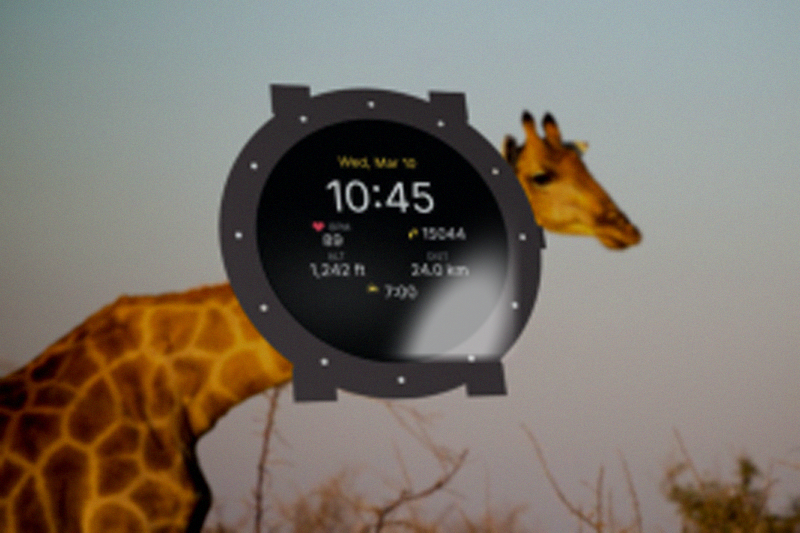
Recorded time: **10:45**
